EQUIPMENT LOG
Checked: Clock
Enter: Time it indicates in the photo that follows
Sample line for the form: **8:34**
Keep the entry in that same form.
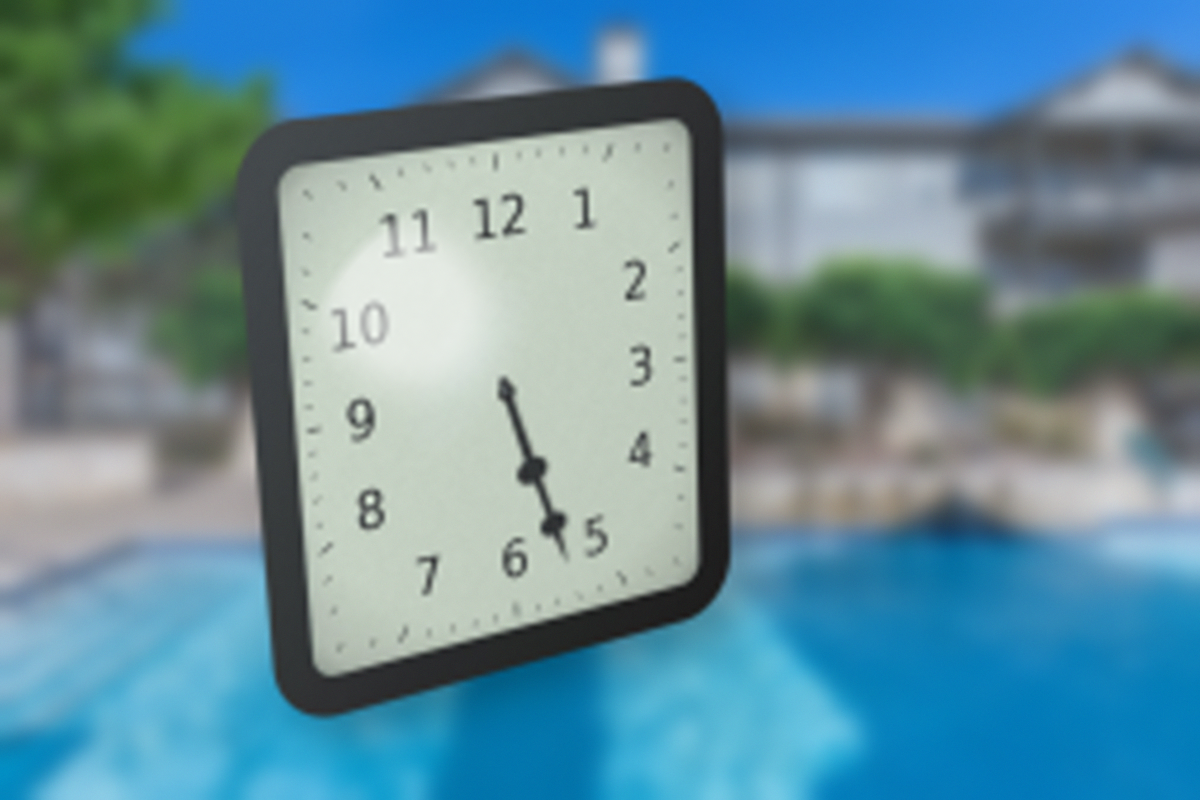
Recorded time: **5:27**
